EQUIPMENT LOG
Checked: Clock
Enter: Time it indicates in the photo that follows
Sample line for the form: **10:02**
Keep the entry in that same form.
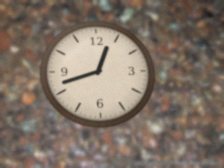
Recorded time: **12:42**
